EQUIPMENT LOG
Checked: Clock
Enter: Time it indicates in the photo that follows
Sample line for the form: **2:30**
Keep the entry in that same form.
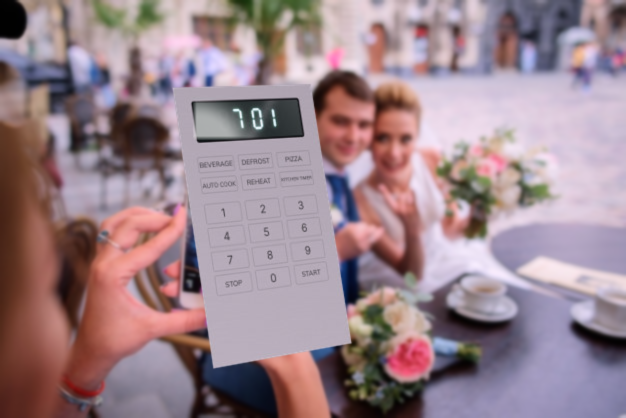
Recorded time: **7:01**
